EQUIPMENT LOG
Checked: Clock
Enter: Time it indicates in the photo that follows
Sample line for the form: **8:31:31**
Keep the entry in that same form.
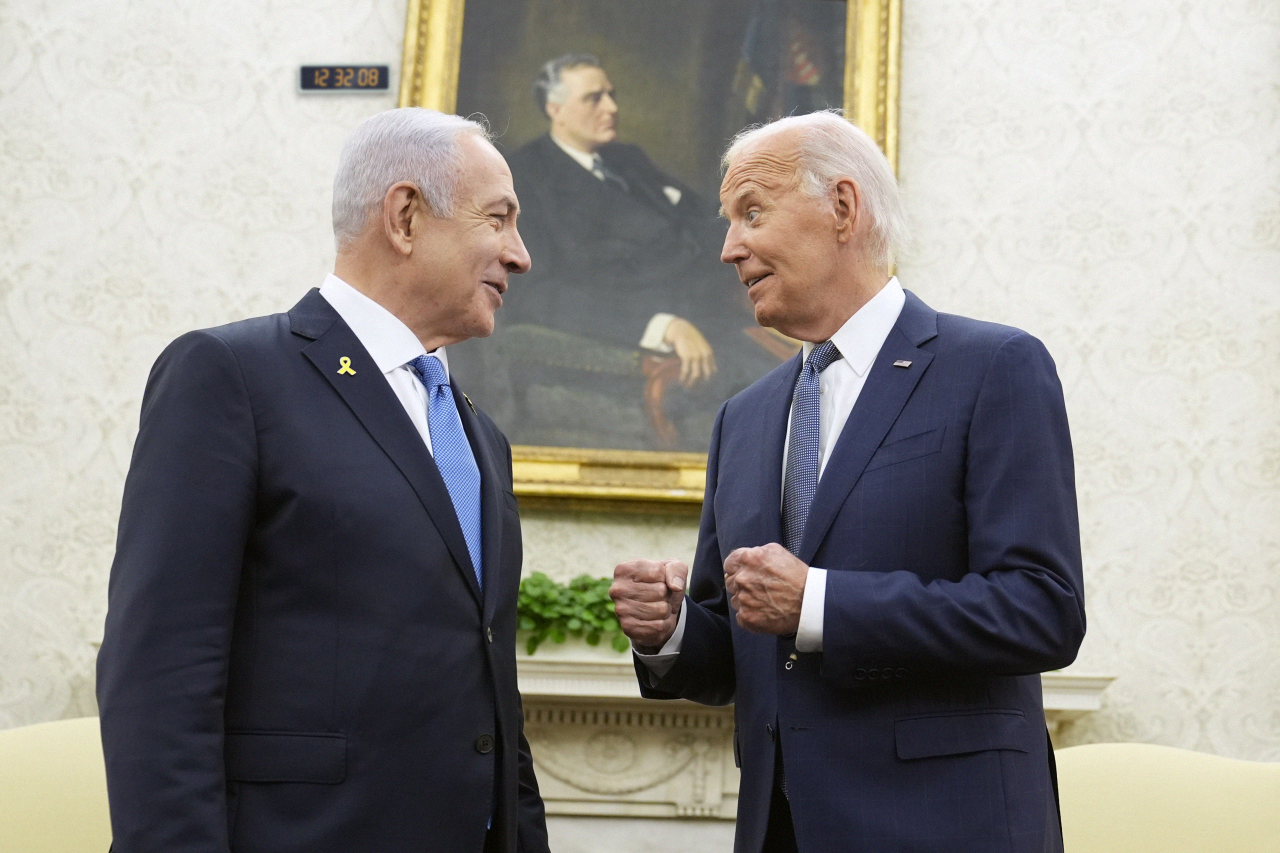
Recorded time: **12:32:08**
